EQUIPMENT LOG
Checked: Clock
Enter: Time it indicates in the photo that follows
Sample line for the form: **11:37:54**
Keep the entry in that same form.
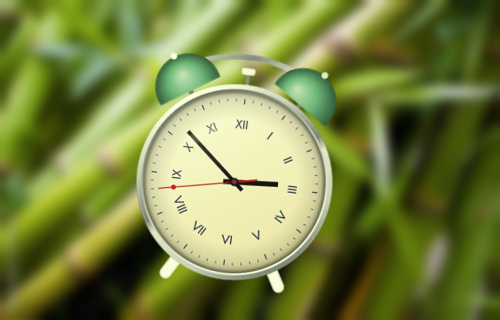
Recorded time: **2:51:43**
